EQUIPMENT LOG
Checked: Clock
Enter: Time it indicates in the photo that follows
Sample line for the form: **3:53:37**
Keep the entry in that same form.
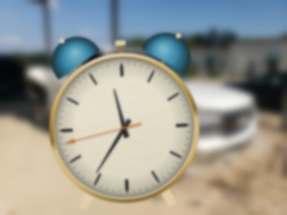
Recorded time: **11:35:43**
